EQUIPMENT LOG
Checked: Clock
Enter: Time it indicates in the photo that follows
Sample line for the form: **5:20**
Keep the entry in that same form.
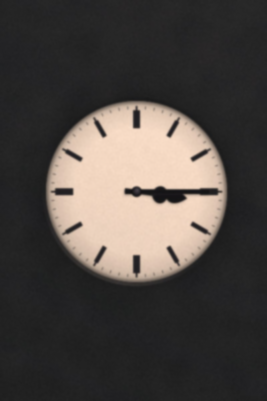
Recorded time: **3:15**
